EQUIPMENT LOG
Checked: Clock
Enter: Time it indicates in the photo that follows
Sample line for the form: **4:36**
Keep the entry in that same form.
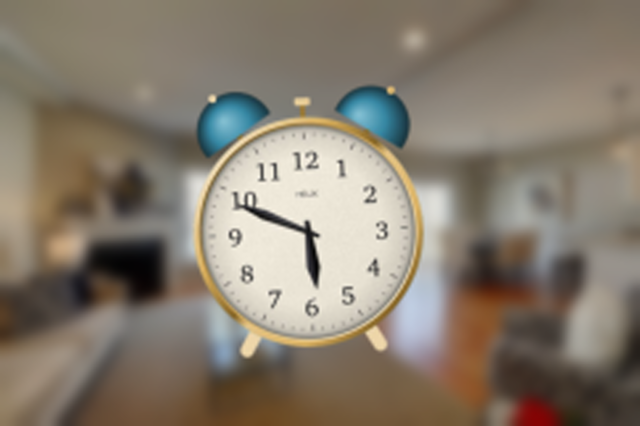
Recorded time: **5:49**
